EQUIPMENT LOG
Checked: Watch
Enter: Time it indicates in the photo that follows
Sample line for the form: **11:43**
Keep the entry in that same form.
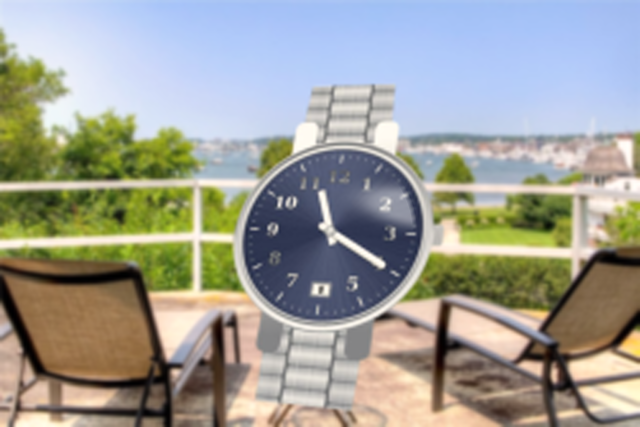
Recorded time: **11:20**
